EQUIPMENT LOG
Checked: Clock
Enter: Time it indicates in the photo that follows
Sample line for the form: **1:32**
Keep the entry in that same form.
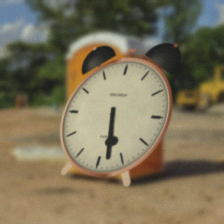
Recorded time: **5:28**
